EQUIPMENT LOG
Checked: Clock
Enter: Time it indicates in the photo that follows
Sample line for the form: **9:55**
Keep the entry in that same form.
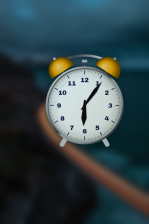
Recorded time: **6:06**
